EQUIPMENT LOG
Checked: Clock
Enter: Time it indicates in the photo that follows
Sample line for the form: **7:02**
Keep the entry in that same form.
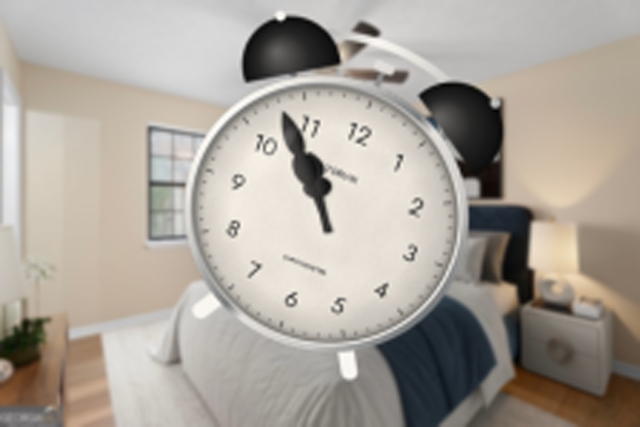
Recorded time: **10:53**
